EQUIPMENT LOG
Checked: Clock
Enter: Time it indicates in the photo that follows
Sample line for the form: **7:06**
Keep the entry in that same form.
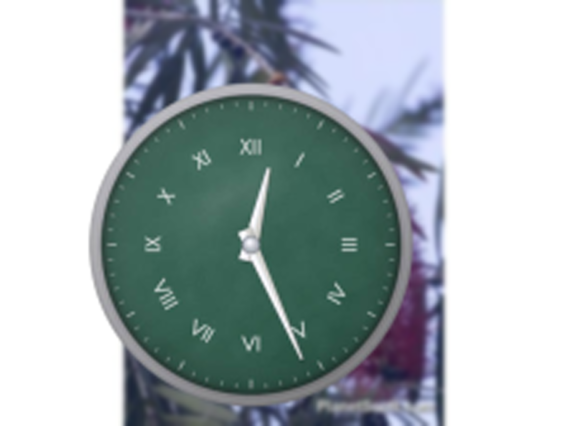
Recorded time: **12:26**
